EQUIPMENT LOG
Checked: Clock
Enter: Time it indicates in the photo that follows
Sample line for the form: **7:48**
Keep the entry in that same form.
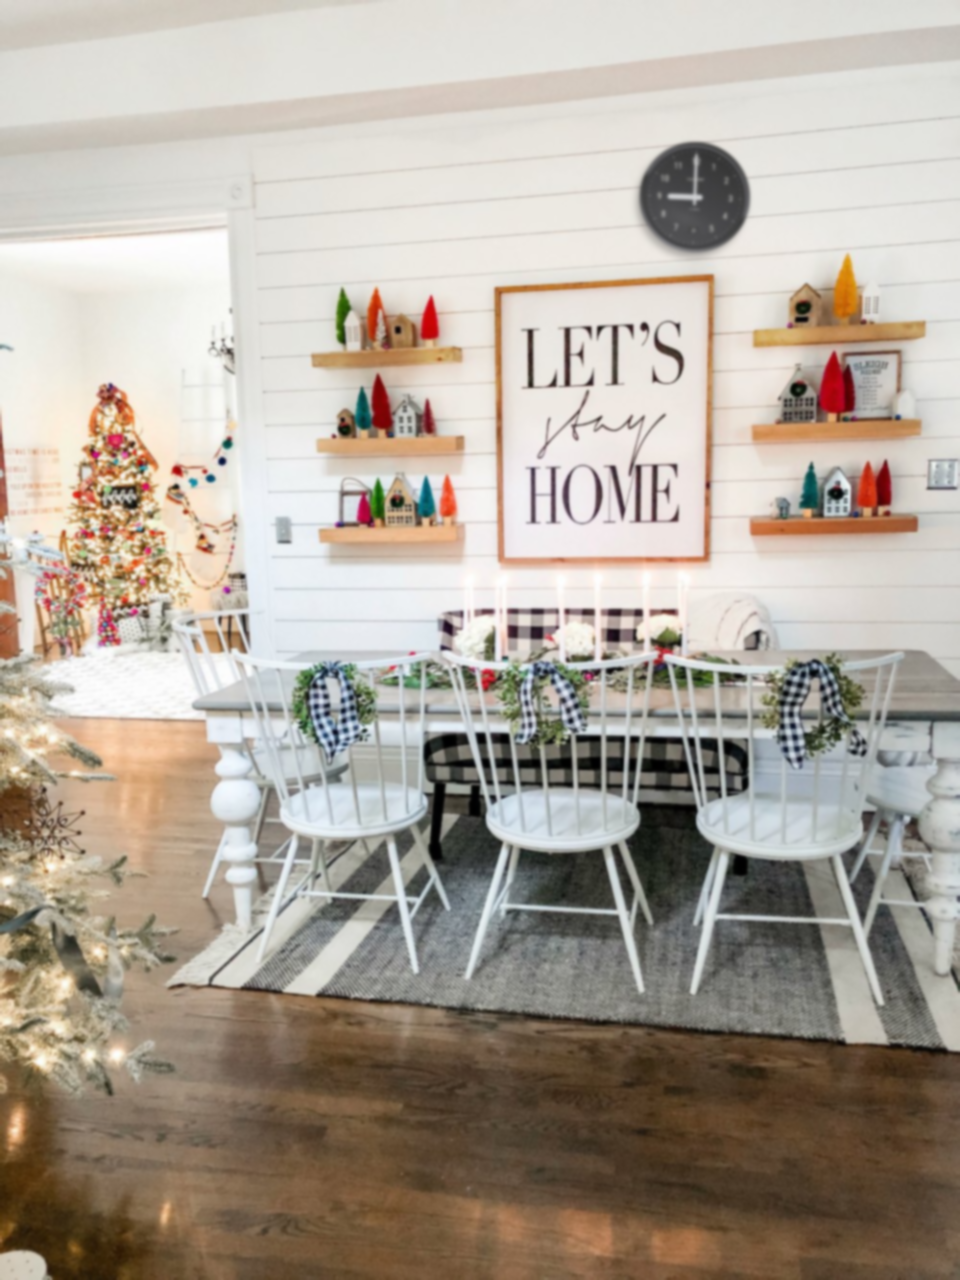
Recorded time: **9:00**
